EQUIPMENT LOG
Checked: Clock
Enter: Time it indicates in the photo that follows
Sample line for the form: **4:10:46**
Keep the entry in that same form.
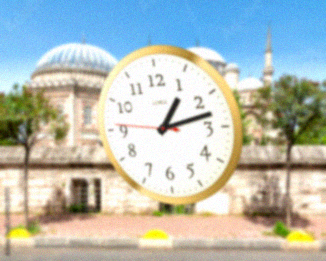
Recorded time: **1:12:46**
